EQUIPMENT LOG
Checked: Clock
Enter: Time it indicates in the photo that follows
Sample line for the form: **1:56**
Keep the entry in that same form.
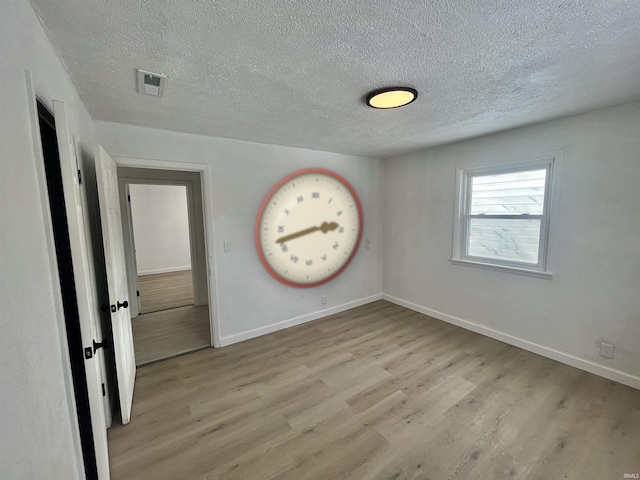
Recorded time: **2:42**
